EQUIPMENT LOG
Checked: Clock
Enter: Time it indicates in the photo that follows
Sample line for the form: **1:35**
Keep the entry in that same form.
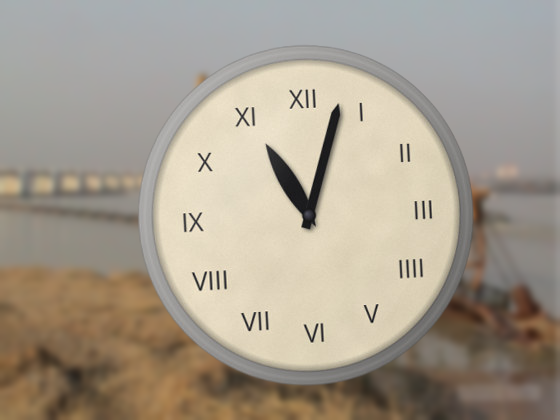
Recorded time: **11:03**
